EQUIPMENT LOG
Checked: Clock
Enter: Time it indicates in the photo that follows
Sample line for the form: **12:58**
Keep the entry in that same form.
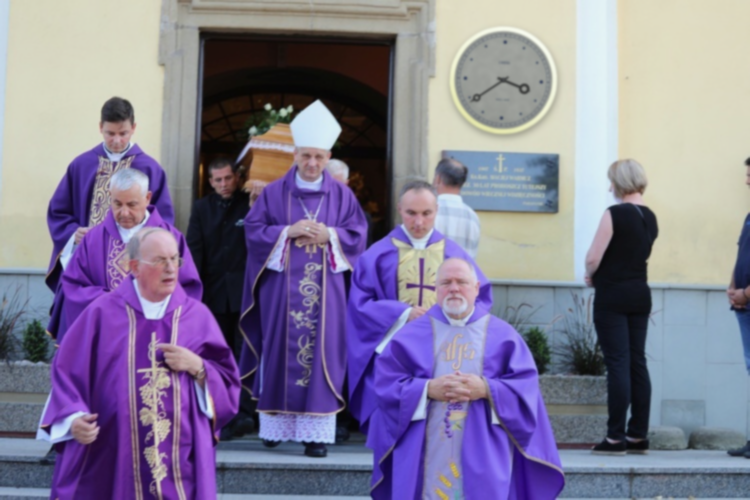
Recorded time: **3:39**
